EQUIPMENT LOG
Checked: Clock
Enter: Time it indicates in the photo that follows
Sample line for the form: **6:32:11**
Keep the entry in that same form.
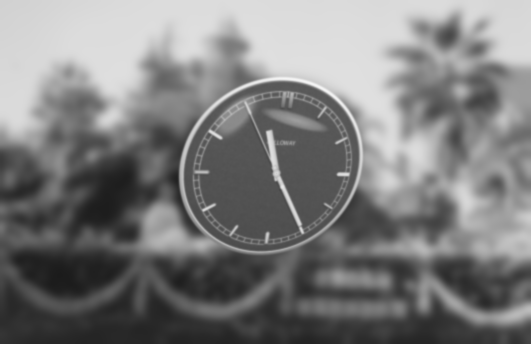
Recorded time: **11:24:55**
